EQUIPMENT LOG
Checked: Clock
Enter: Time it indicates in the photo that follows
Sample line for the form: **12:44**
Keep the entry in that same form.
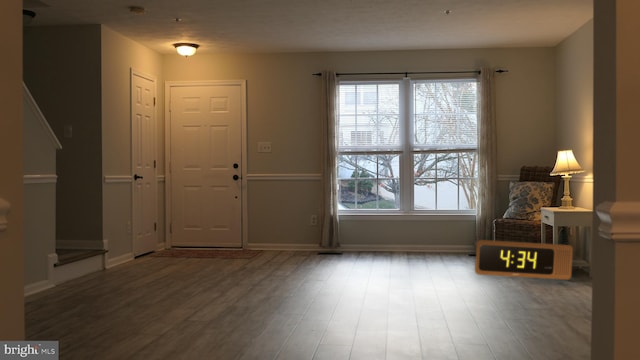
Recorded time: **4:34**
